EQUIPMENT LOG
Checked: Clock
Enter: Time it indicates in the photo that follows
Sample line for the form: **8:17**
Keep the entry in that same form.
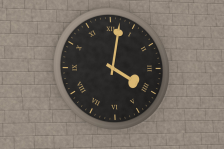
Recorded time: **4:02**
